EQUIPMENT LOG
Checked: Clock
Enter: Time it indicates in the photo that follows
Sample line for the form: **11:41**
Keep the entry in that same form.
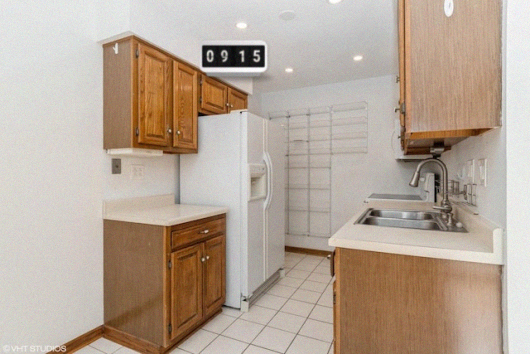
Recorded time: **9:15**
